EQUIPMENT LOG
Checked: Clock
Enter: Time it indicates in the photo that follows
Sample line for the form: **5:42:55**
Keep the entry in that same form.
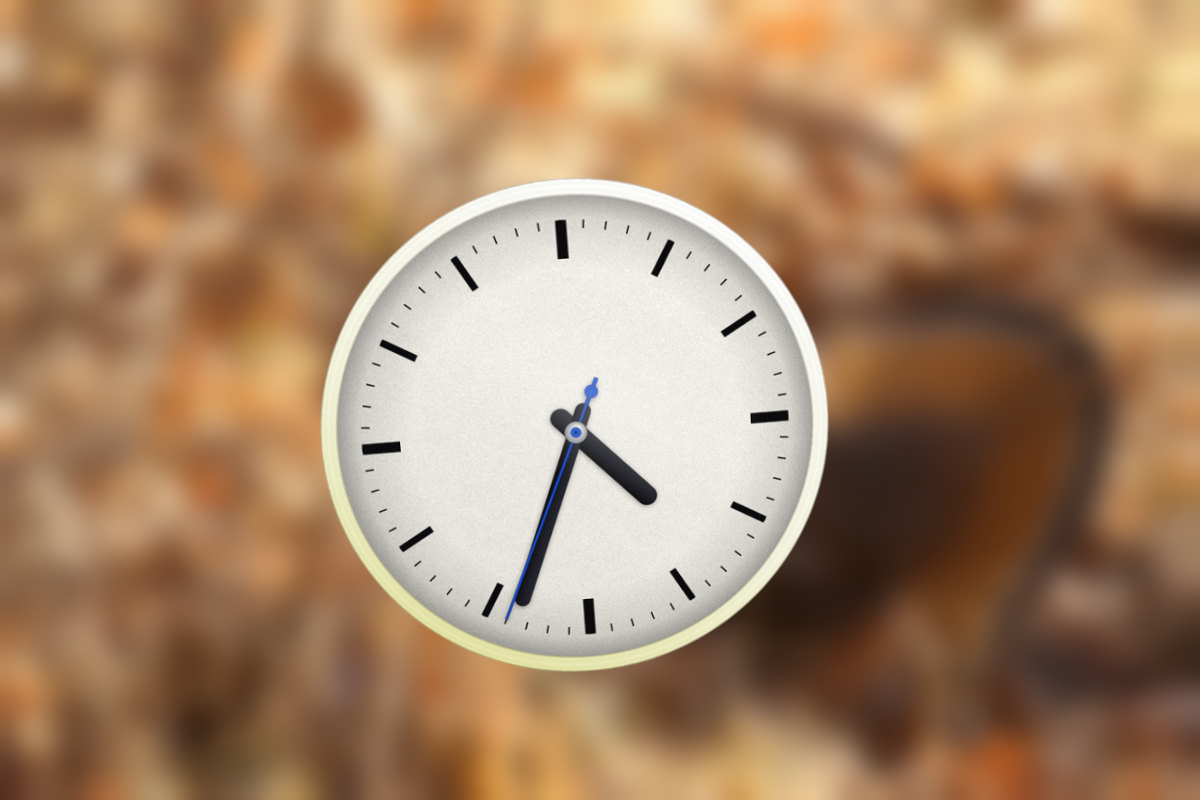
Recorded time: **4:33:34**
